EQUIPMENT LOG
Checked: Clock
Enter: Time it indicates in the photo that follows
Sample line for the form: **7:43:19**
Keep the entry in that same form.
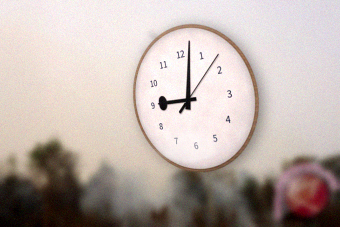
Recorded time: **9:02:08**
